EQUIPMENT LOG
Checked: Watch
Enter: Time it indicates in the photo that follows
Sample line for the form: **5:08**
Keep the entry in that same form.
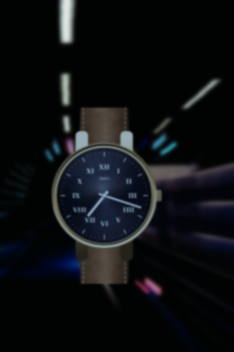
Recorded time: **7:18**
